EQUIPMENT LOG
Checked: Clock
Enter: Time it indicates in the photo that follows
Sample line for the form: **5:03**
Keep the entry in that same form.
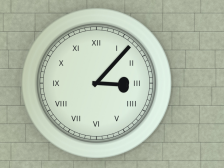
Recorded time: **3:07**
